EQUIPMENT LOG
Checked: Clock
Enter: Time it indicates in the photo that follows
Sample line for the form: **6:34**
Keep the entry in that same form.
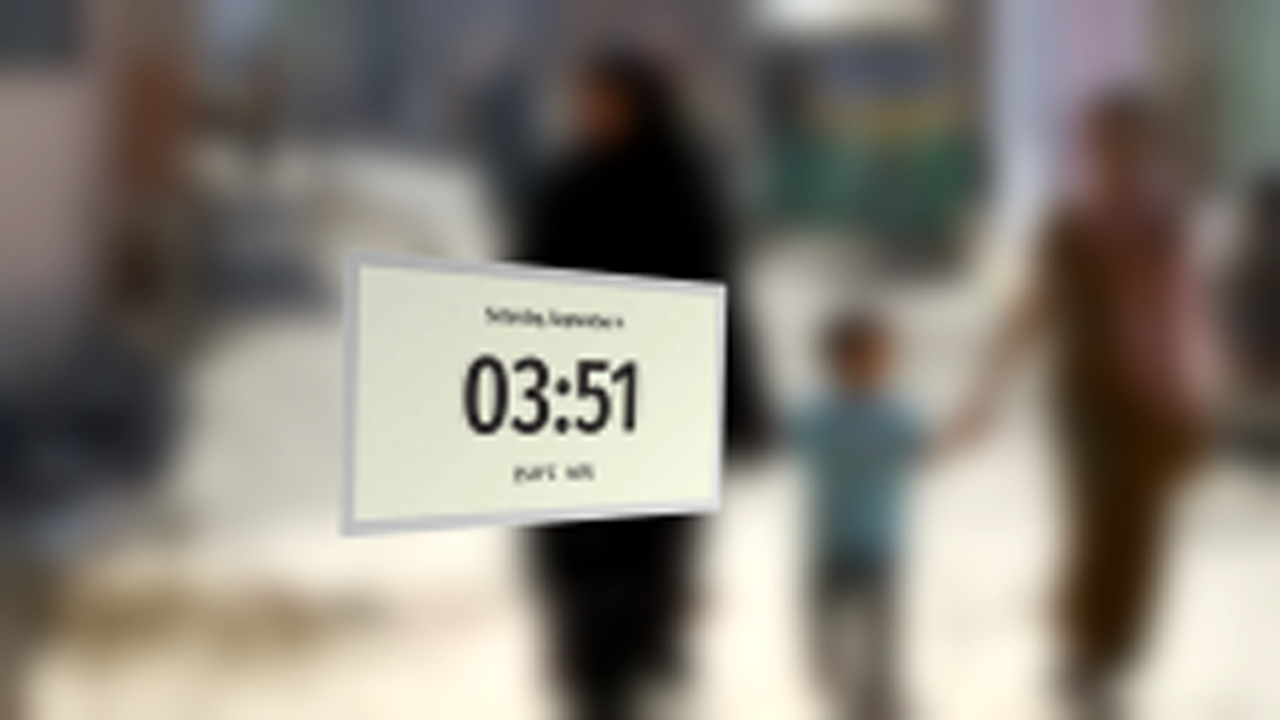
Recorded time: **3:51**
